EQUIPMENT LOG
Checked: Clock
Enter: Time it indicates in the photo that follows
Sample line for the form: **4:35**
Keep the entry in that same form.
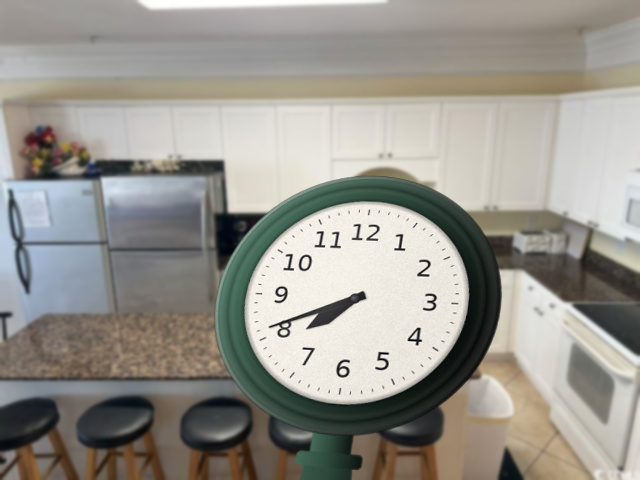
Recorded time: **7:41**
